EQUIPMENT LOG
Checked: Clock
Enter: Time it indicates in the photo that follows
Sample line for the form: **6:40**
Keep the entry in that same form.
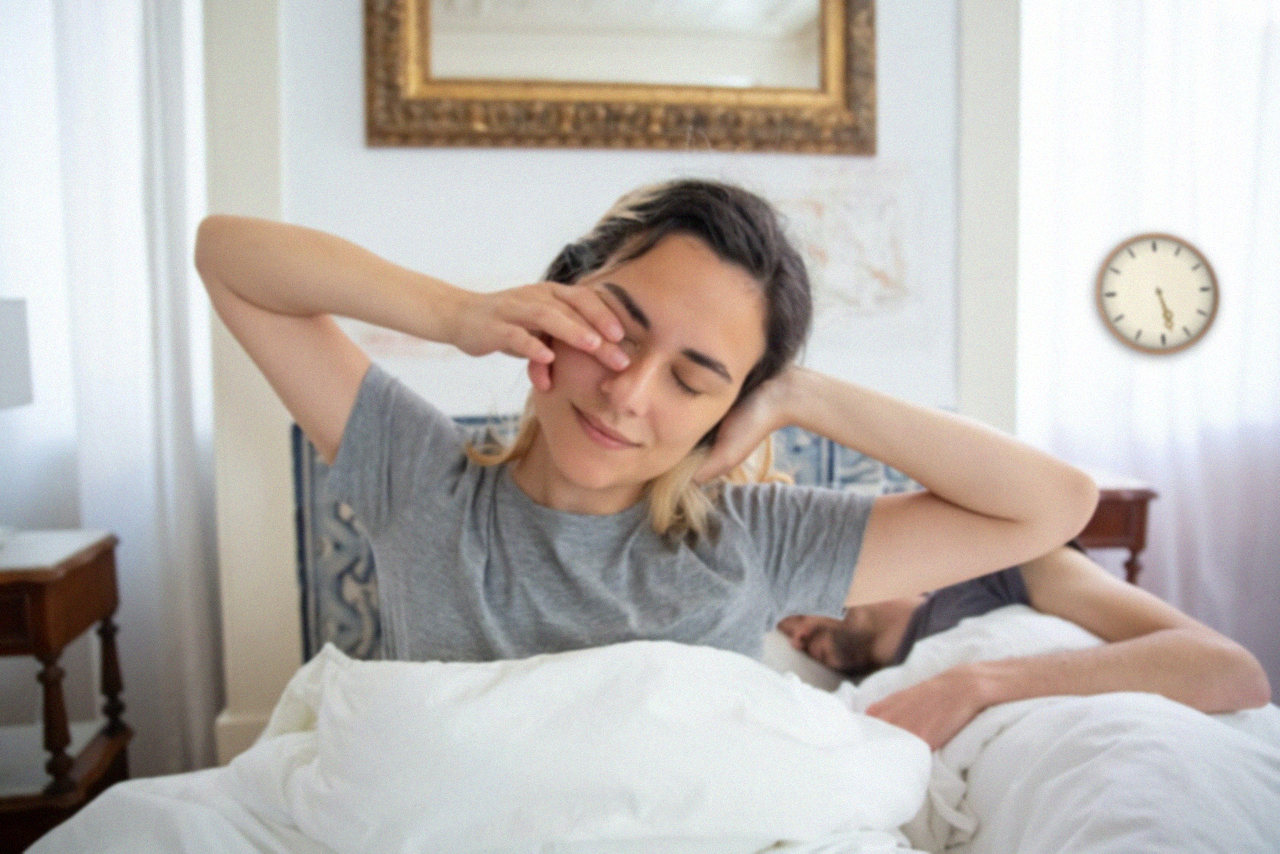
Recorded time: **5:28**
